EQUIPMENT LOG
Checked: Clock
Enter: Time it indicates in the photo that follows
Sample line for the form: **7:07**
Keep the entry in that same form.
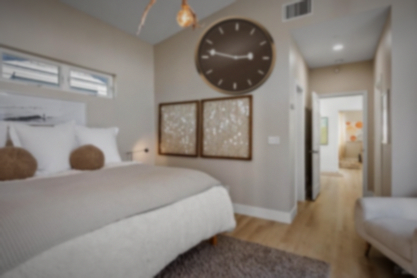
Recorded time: **2:47**
